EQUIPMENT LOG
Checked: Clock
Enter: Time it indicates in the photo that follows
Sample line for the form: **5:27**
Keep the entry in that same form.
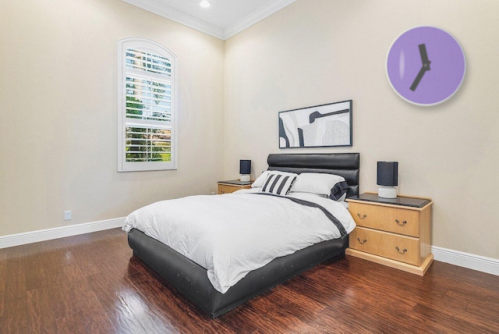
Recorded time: **11:35**
